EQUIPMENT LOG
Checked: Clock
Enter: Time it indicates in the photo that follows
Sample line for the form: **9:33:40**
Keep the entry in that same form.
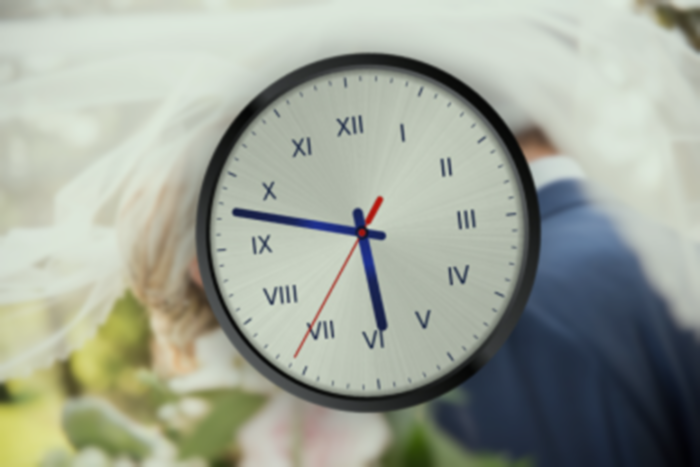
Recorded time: **5:47:36**
